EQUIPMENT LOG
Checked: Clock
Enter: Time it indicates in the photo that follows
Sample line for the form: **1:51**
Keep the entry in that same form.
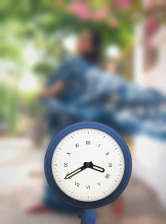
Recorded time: **3:40**
